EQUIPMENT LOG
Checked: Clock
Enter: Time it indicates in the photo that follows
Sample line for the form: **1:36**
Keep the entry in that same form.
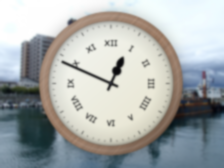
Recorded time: **12:49**
